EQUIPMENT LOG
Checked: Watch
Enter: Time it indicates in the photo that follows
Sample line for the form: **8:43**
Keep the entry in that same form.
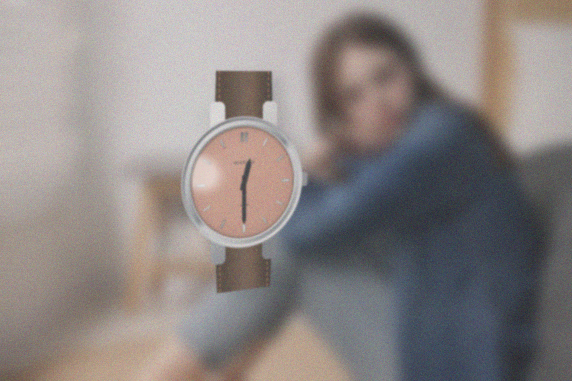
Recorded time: **12:30**
